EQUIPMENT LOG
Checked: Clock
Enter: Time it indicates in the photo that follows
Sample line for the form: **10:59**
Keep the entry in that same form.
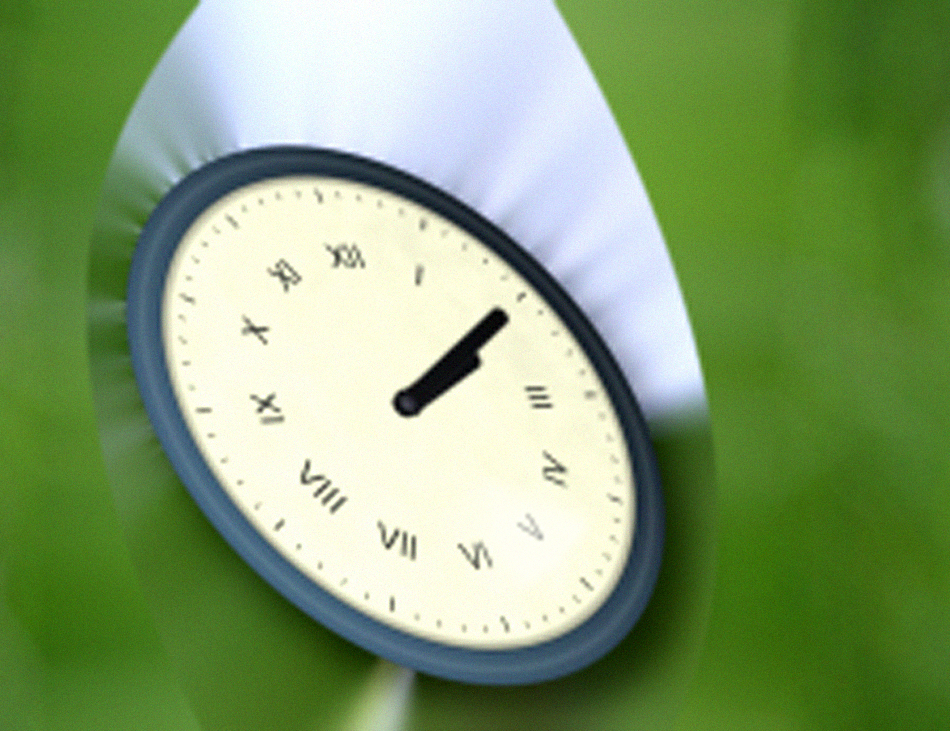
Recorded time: **2:10**
